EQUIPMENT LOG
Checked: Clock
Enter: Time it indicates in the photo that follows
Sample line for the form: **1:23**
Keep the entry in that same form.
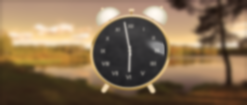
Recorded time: **5:58**
